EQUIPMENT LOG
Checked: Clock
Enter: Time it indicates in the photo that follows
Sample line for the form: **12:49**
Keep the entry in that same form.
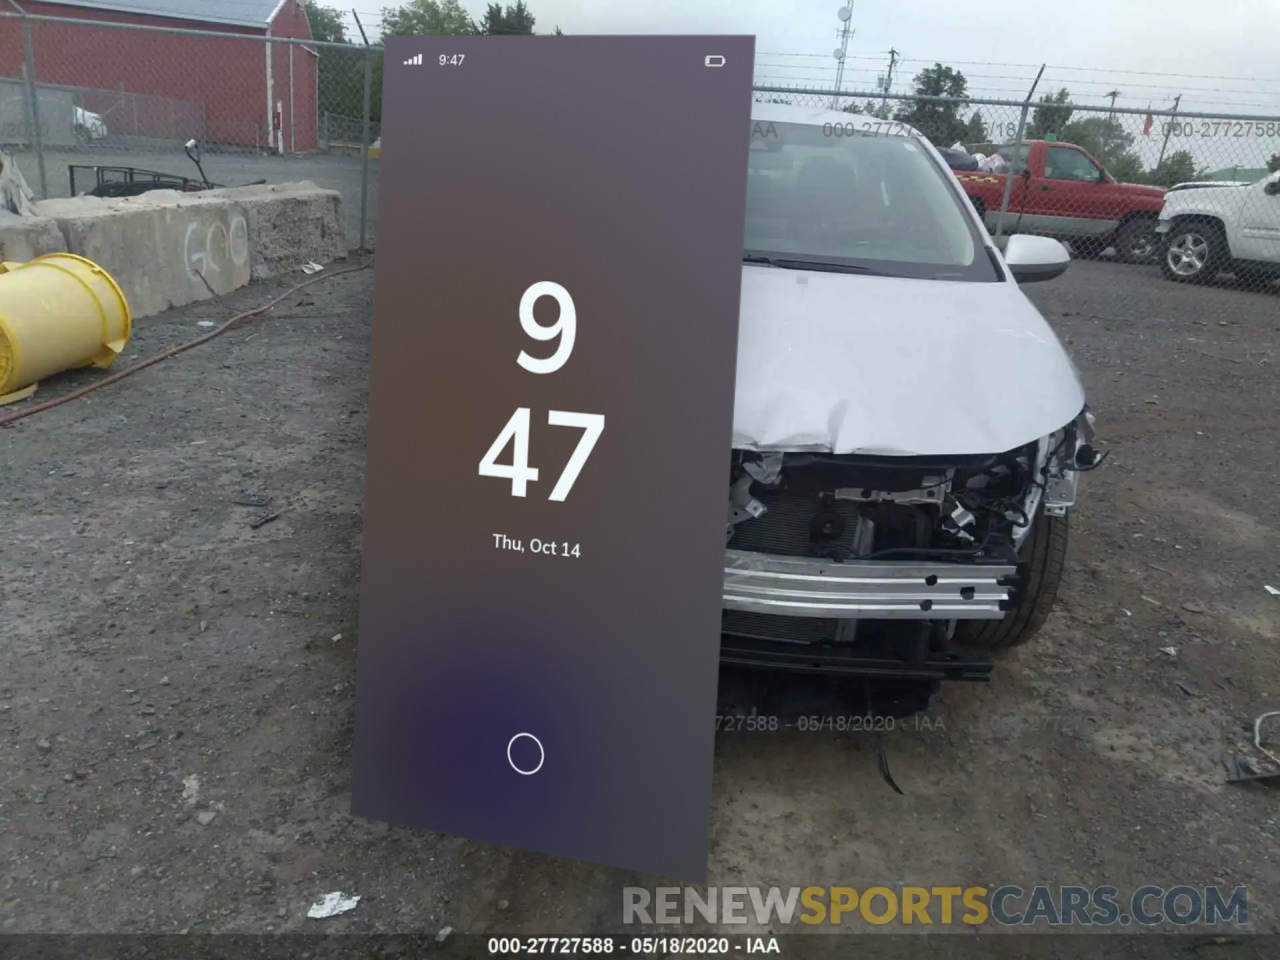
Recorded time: **9:47**
